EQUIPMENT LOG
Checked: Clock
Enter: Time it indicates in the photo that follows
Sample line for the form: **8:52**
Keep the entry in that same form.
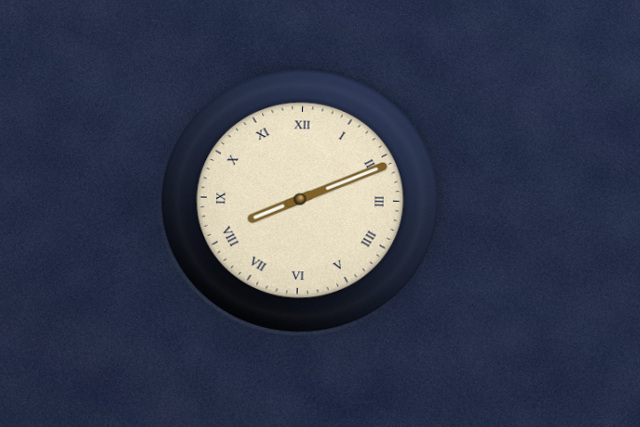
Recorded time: **8:11**
